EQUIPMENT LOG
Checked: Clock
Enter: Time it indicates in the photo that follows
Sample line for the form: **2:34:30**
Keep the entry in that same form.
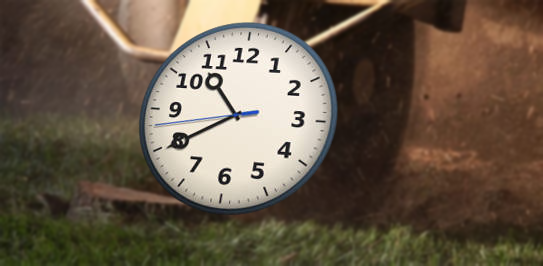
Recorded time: **10:39:43**
